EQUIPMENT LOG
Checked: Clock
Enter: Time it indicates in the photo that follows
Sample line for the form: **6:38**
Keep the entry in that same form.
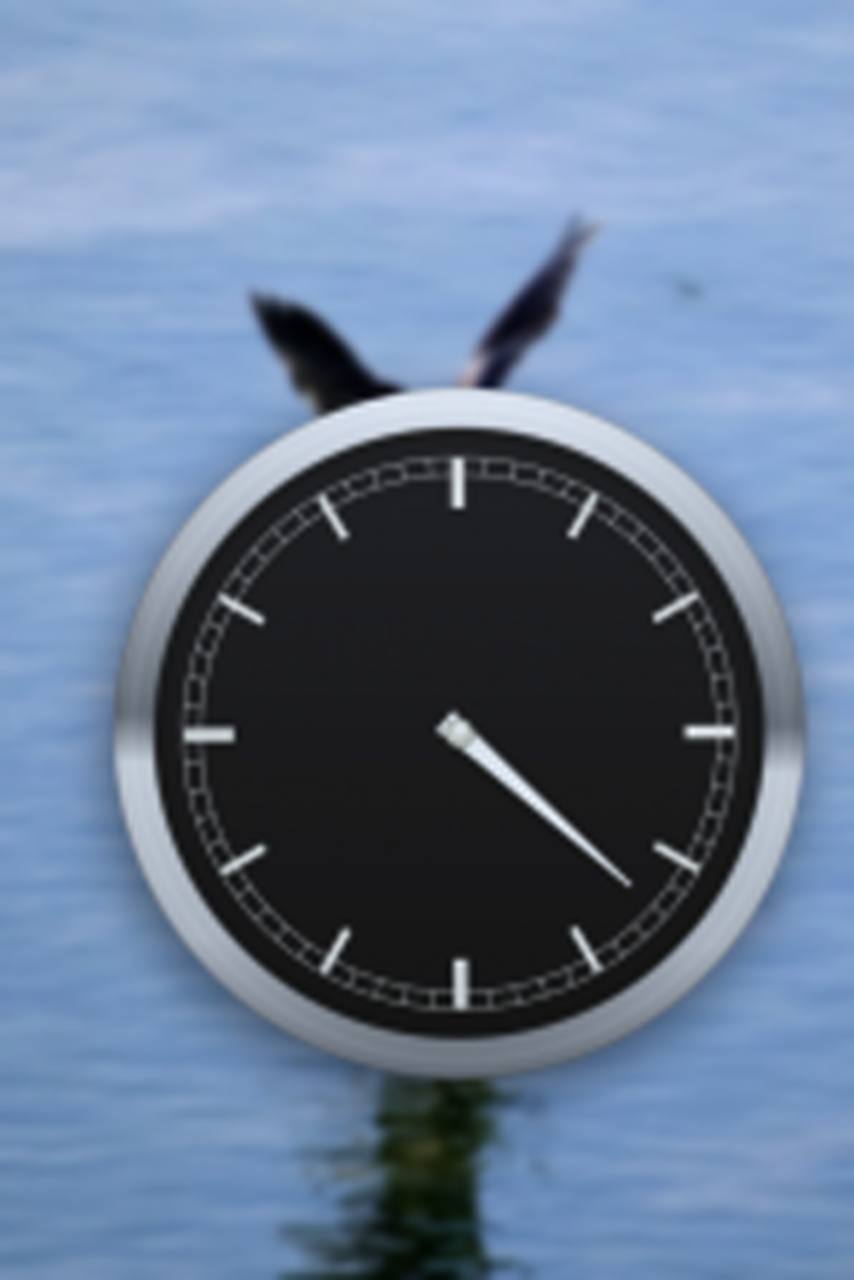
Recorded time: **4:22**
